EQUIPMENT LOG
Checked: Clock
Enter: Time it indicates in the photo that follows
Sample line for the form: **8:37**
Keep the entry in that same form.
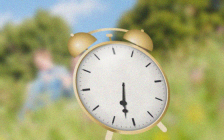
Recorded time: **6:32**
